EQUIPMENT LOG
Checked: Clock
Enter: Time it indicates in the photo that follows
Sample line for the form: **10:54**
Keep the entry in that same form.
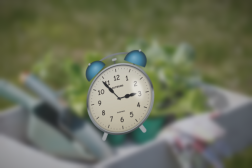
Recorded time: **2:54**
